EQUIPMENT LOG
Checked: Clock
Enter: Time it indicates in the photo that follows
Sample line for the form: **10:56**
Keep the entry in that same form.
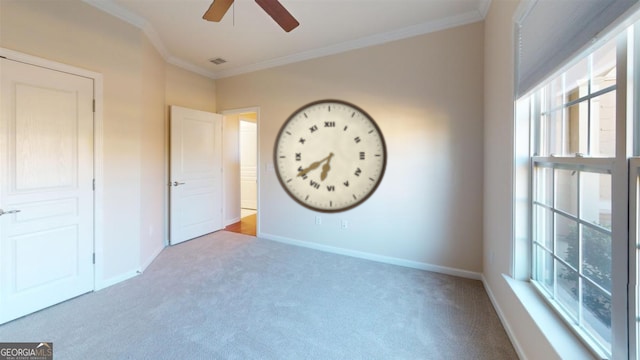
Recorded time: **6:40**
